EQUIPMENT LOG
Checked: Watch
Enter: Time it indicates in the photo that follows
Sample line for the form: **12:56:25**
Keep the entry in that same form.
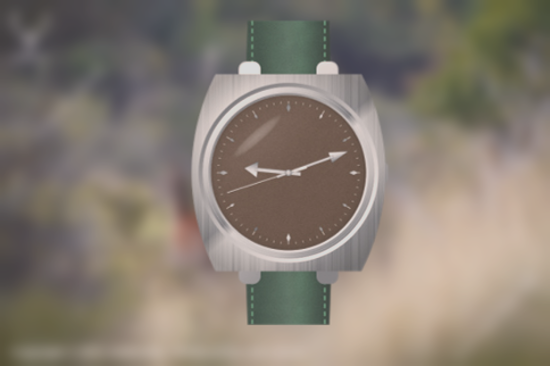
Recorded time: **9:11:42**
